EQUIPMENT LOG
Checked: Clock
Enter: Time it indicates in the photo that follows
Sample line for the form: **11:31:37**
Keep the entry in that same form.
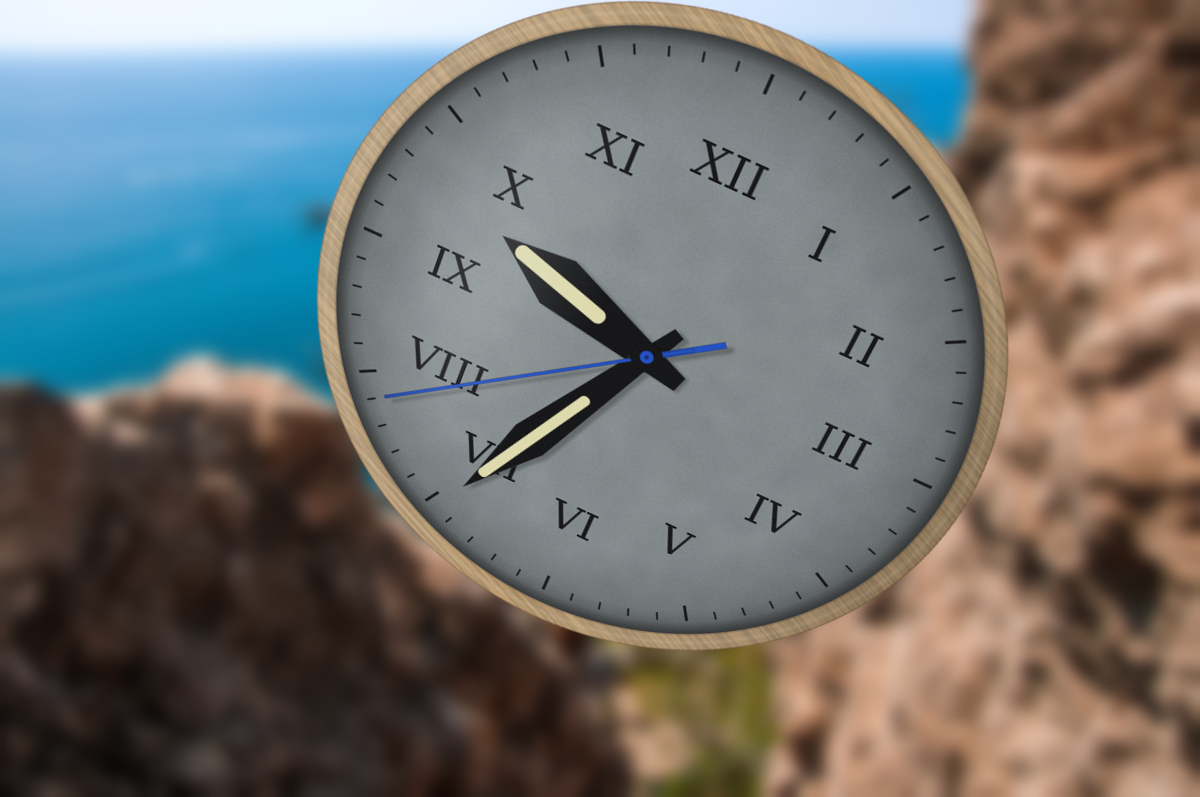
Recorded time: **9:34:39**
